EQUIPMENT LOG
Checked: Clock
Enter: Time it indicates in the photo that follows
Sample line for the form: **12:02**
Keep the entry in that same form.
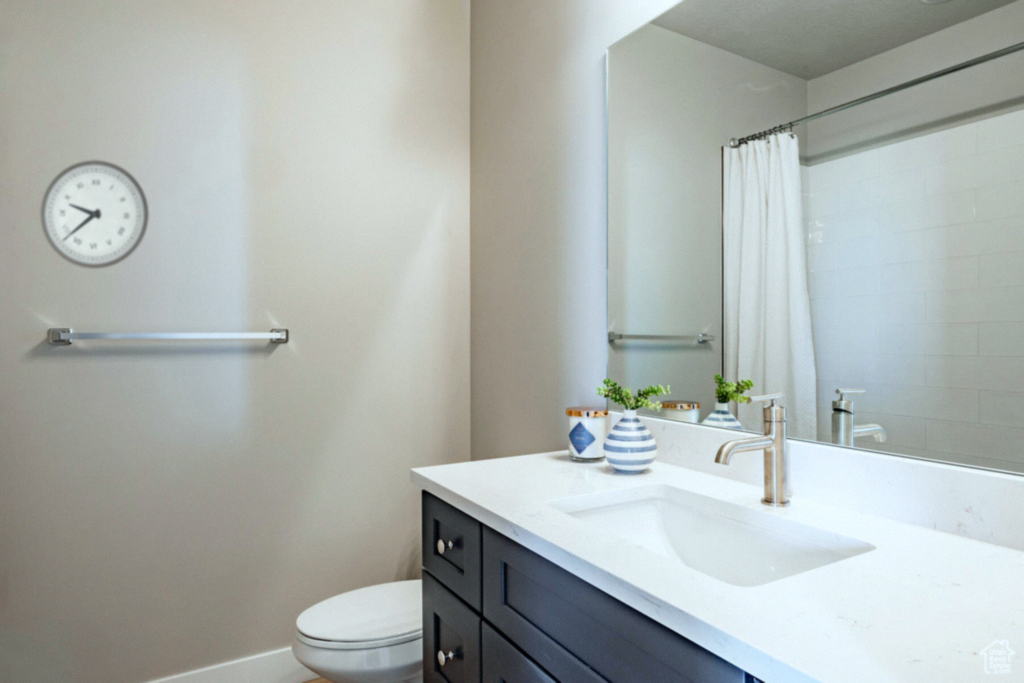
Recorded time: **9:38**
